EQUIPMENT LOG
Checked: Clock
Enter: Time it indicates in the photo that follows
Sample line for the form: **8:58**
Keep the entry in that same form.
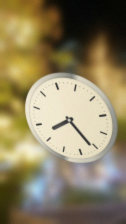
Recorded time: **8:26**
